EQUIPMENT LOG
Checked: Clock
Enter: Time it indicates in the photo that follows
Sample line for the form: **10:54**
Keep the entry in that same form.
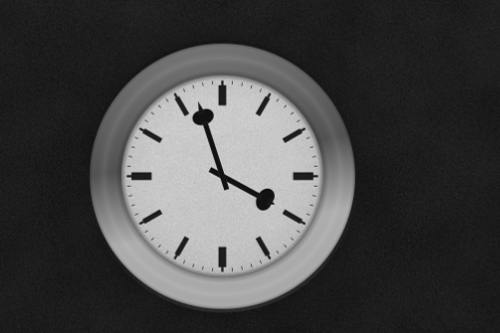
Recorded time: **3:57**
